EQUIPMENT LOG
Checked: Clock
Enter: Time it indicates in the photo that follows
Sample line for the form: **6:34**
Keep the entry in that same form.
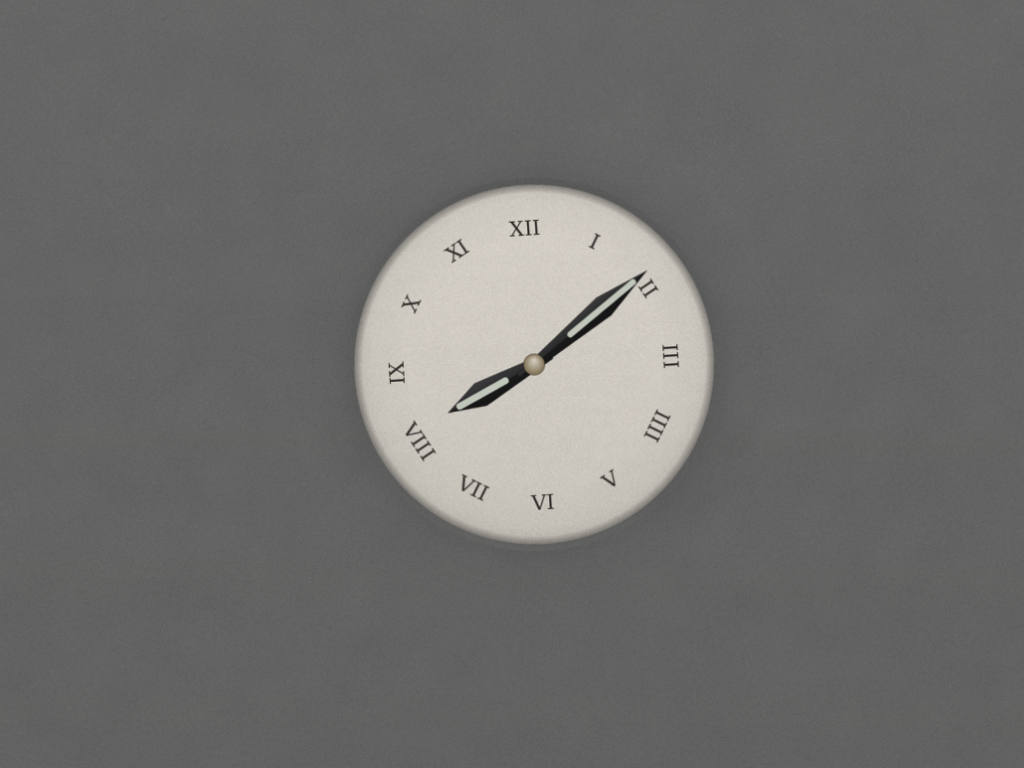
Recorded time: **8:09**
